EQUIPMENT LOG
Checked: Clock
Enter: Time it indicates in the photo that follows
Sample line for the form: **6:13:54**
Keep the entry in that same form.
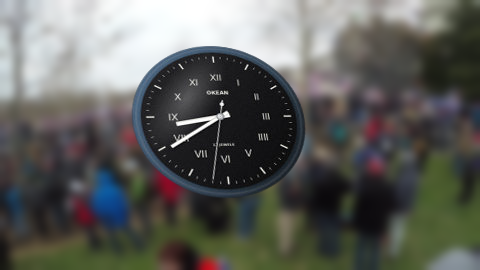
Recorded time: **8:39:32**
